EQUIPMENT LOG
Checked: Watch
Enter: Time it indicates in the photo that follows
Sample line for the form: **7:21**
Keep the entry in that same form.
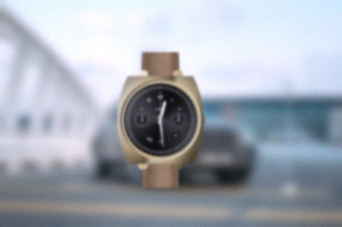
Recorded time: **12:29**
